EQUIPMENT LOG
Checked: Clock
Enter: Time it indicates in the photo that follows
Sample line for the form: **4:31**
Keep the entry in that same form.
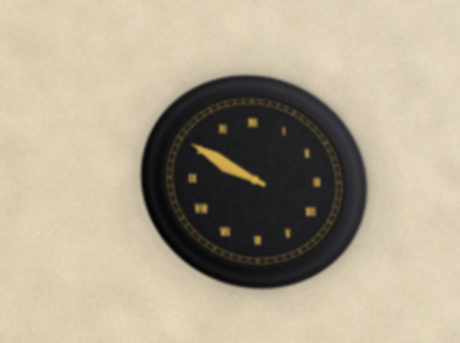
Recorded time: **9:50**
